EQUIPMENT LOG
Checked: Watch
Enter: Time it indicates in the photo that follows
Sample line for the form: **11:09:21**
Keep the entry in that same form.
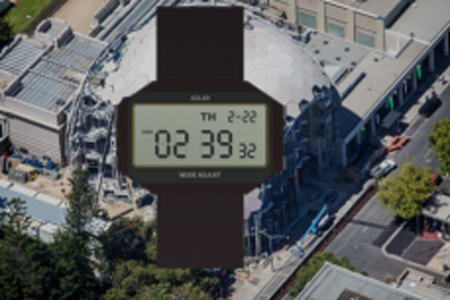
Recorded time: **2:39:32**
